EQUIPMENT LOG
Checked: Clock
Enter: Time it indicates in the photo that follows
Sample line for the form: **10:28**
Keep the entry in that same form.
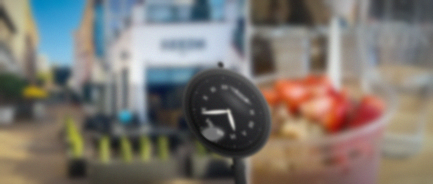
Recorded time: **5:44**
